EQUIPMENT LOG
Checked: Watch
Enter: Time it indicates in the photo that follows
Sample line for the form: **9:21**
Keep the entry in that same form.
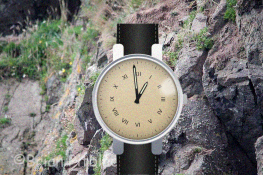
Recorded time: **12:59**
